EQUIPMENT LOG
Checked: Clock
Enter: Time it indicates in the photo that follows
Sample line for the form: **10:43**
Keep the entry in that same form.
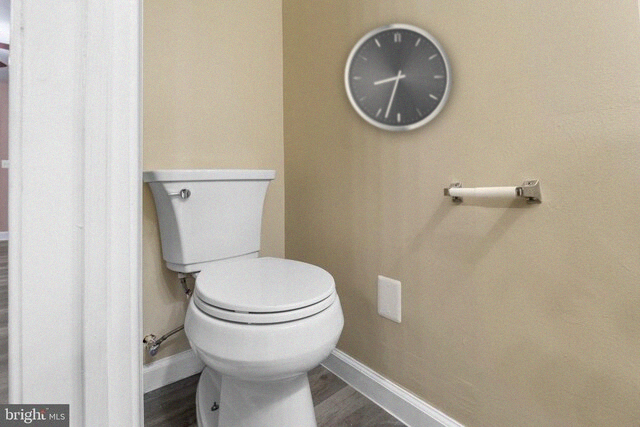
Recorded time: **8:33**
